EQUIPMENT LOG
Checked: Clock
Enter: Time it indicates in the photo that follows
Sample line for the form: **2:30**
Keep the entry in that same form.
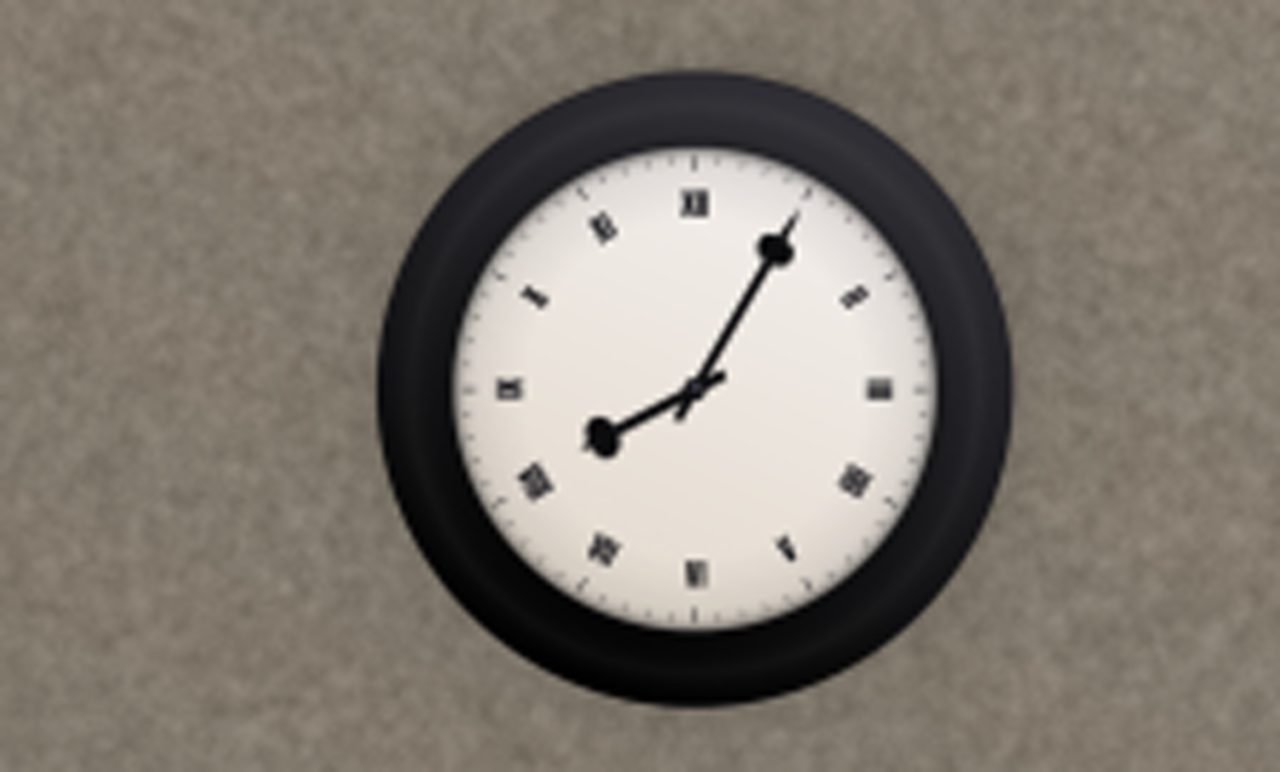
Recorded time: **8:05**
